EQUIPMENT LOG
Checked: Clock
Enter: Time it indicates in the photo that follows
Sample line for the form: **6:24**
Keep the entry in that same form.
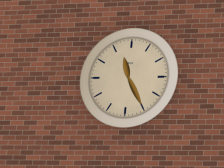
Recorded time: **11:25**
